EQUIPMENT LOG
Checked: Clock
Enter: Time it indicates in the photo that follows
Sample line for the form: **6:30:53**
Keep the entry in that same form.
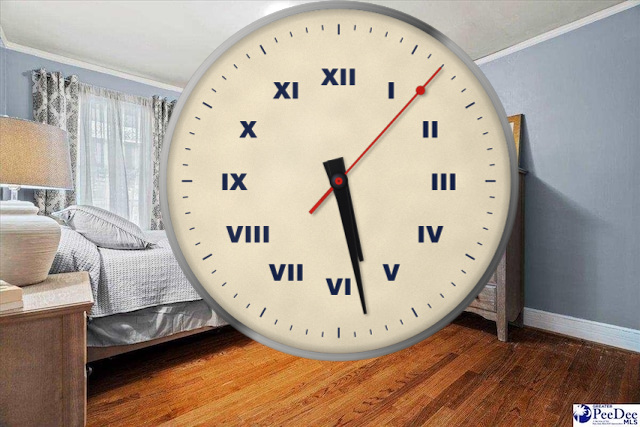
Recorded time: **5:28:07**
